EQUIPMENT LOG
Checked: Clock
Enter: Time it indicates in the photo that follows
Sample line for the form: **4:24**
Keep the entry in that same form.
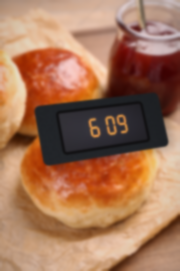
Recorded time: **6:09**
